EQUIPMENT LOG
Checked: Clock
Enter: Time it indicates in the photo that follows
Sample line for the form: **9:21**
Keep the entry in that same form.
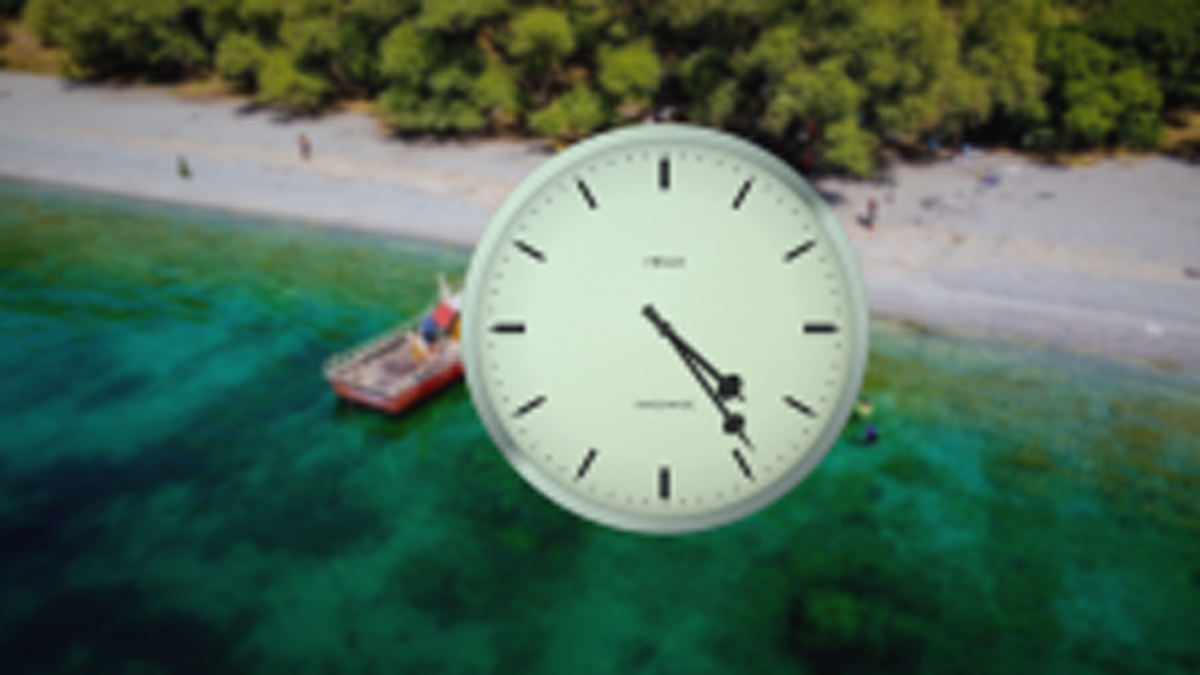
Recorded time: **4:24**
